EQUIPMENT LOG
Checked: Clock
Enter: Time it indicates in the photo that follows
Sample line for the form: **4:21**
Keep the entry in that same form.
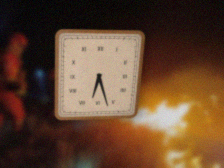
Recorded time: **6:27**
